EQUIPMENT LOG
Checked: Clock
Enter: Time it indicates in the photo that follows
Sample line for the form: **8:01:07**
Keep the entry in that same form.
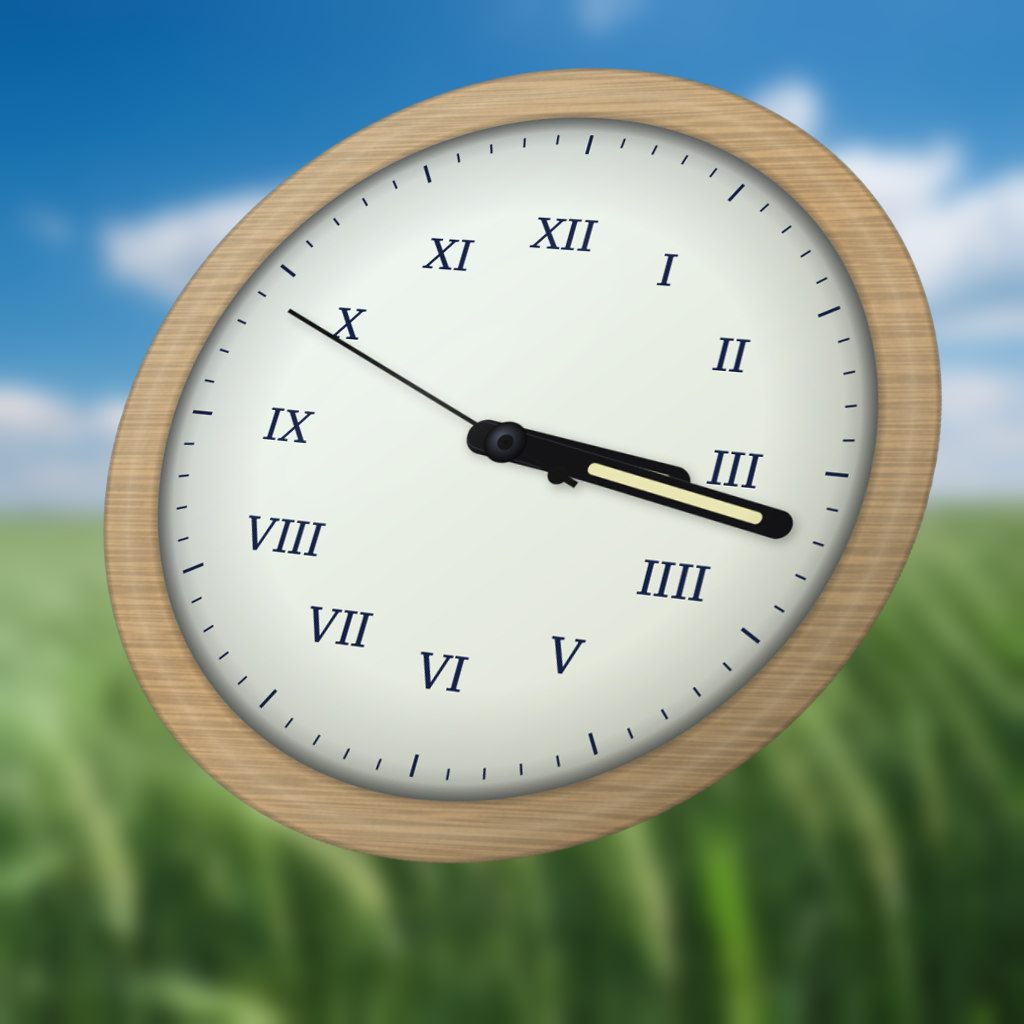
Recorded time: **3:16:49**
